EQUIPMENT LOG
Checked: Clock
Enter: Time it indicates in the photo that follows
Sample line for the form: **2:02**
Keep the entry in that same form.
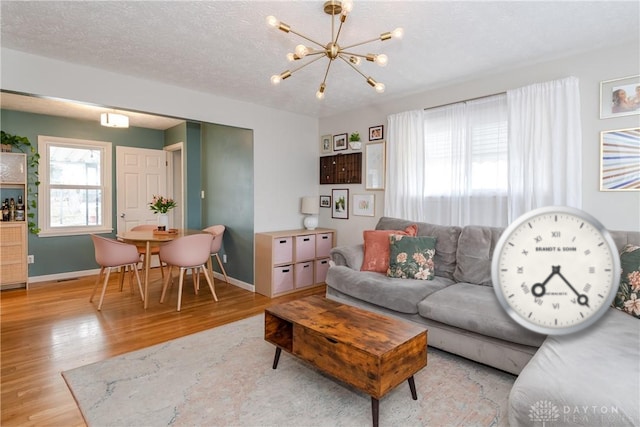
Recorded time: **7:23**
